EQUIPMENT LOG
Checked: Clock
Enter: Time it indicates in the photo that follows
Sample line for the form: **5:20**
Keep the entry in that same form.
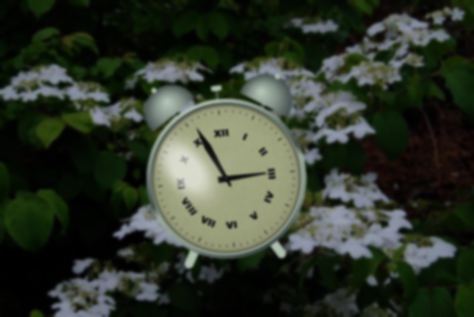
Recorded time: **2:56**
